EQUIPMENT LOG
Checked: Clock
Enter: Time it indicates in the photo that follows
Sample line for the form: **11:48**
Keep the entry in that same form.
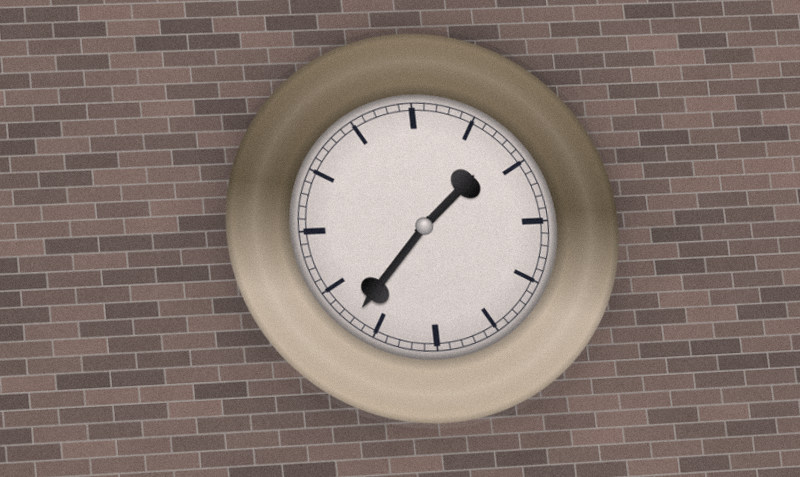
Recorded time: **1:37**
